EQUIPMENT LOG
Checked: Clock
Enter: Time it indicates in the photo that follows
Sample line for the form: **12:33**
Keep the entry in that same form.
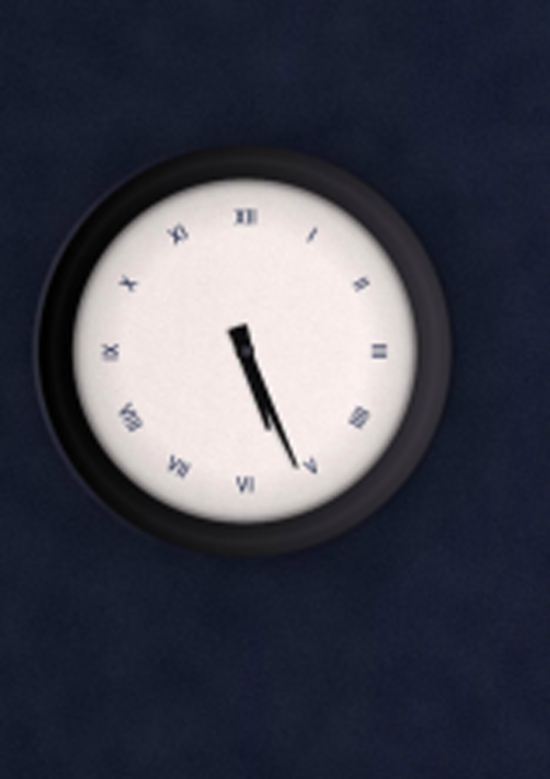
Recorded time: **5:26**
